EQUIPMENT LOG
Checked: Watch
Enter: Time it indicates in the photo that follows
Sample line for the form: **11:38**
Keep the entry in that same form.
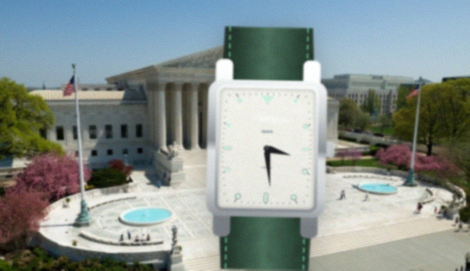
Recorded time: **3:29**
